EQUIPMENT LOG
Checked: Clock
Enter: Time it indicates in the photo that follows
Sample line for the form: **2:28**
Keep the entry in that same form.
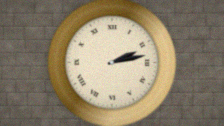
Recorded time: **2:13**
